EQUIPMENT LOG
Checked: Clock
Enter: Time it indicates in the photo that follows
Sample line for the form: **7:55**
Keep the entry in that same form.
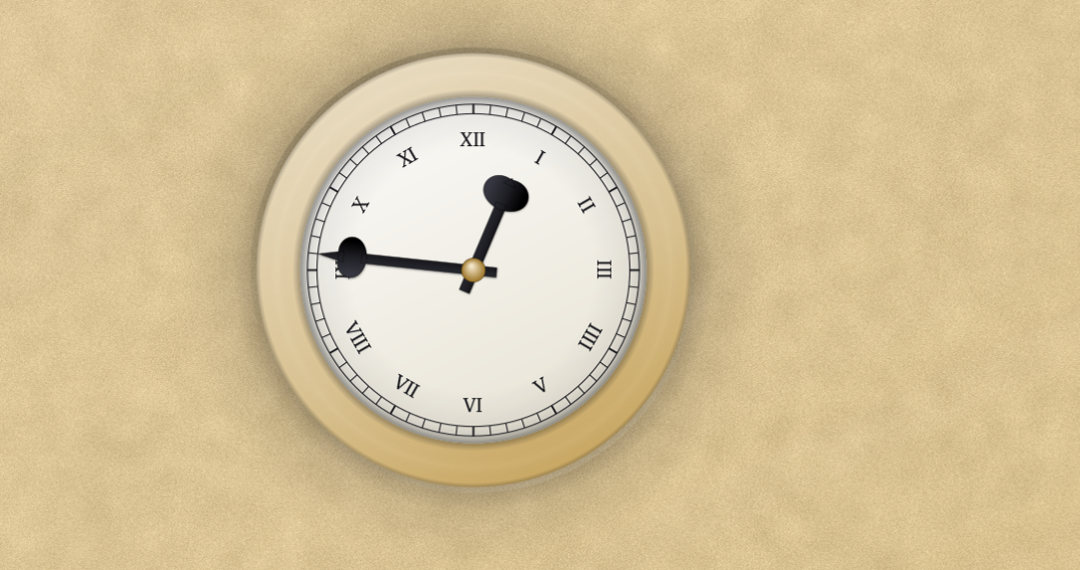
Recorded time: **12:46**
